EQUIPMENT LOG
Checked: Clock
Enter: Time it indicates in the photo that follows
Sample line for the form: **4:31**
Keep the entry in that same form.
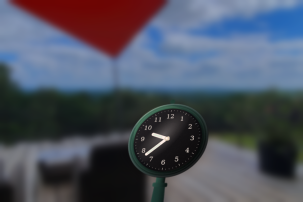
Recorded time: **9:38**
